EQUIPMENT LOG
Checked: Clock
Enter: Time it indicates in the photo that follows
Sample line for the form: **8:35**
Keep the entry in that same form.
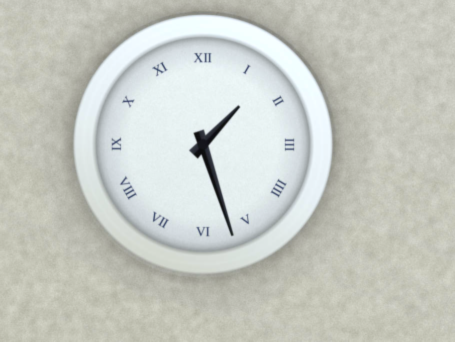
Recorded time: **1:27**
